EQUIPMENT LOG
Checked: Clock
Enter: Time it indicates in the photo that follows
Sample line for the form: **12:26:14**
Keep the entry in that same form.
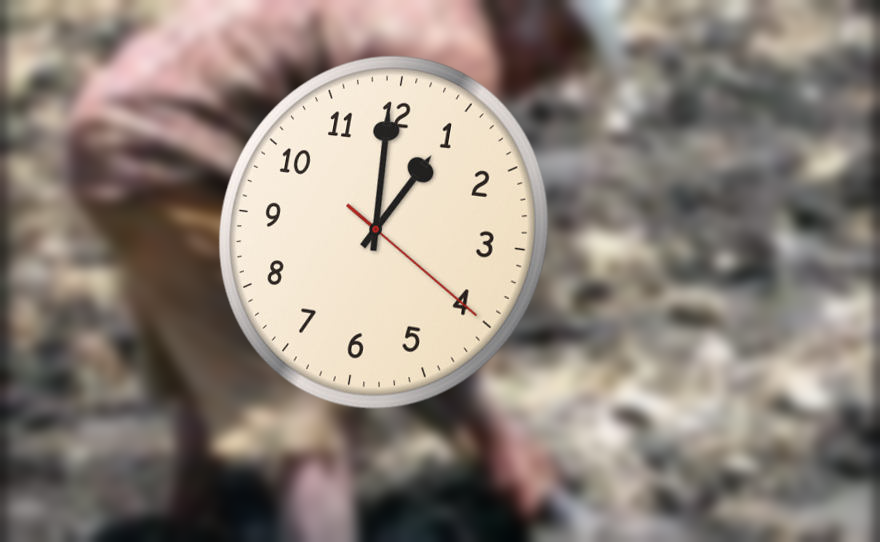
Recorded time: **12:59:20**
